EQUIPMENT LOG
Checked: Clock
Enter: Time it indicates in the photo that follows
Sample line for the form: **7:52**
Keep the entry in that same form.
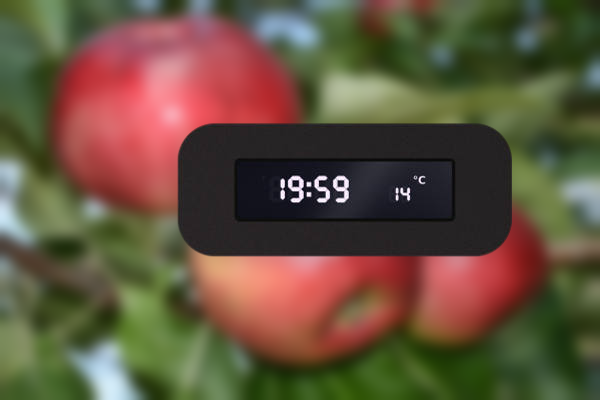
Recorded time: **19:59**
